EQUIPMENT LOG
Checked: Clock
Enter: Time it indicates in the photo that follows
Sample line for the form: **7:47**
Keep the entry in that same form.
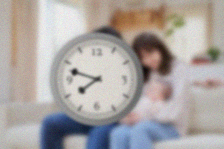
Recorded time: **7:48**
